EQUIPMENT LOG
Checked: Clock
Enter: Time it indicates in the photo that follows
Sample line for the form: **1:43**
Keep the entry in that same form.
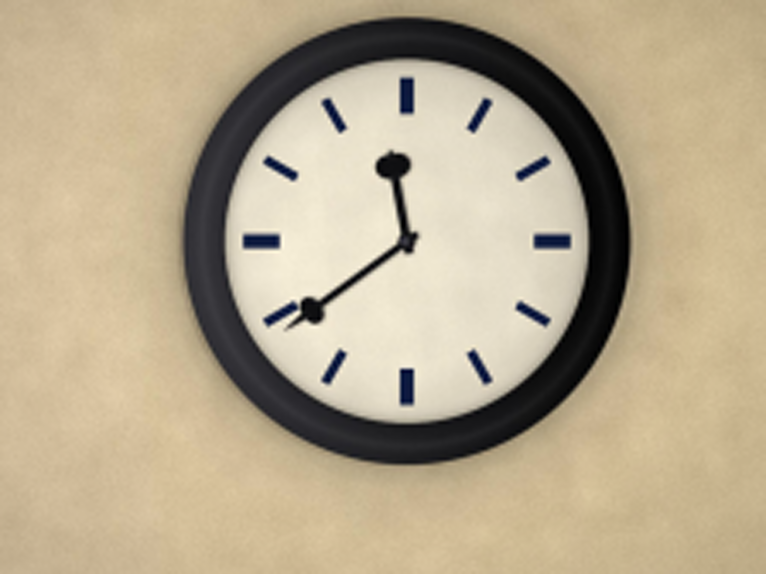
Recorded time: **11:39**
